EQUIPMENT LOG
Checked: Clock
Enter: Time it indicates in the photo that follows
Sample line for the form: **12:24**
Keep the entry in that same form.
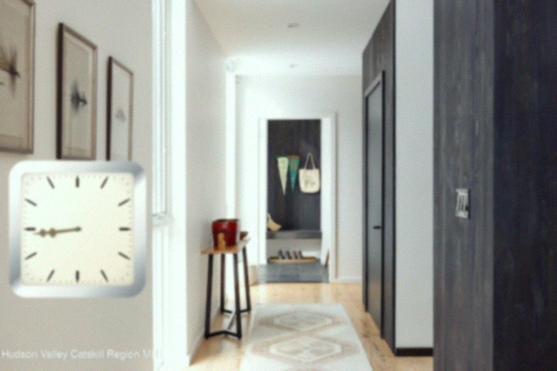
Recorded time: **8:44**
